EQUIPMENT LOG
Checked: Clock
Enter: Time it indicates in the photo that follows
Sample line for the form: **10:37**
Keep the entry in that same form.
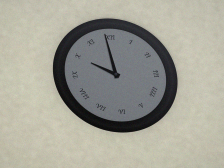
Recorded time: **9:59**
